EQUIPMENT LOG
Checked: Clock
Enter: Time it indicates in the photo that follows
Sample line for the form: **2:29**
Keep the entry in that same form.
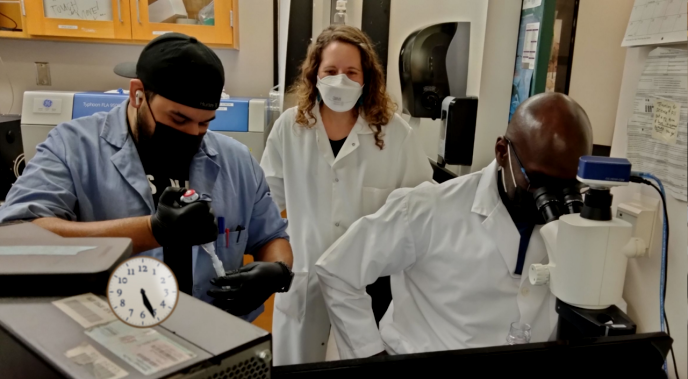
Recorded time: **5:26**
